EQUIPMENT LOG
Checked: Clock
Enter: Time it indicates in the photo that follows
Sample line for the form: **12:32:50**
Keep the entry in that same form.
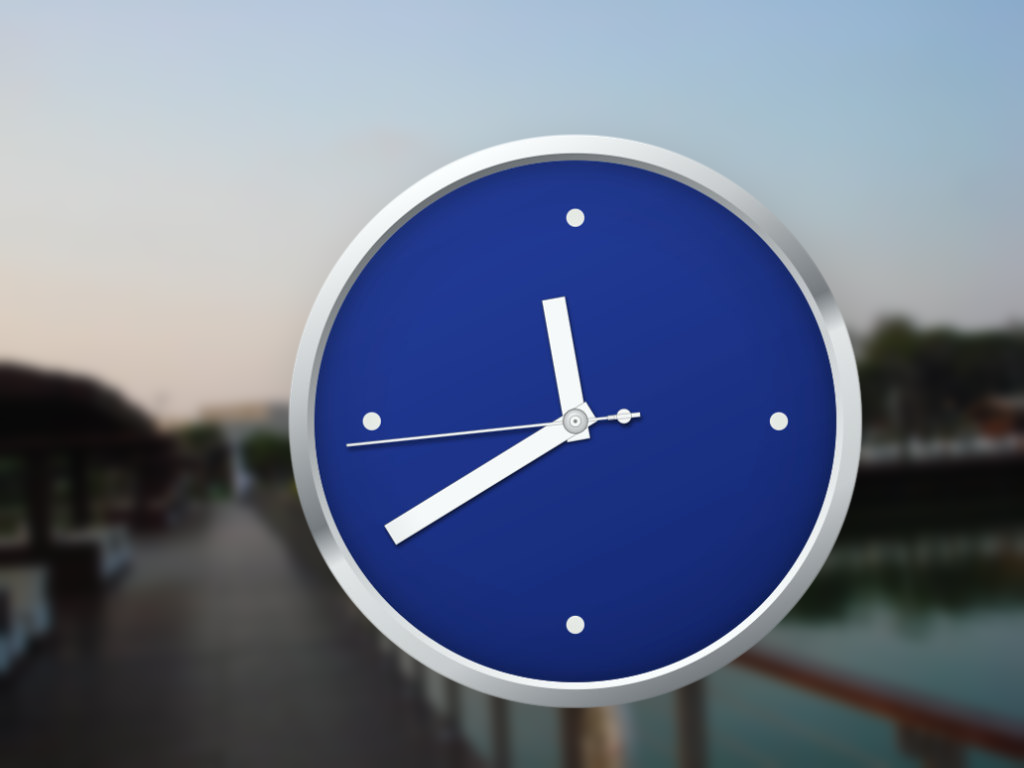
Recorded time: **11:39:44**
